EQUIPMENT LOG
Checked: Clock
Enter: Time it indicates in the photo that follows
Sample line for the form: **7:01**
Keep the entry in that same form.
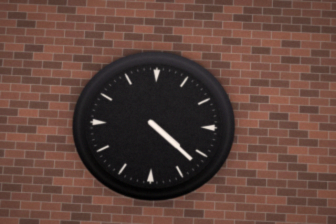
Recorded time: **4:22**
